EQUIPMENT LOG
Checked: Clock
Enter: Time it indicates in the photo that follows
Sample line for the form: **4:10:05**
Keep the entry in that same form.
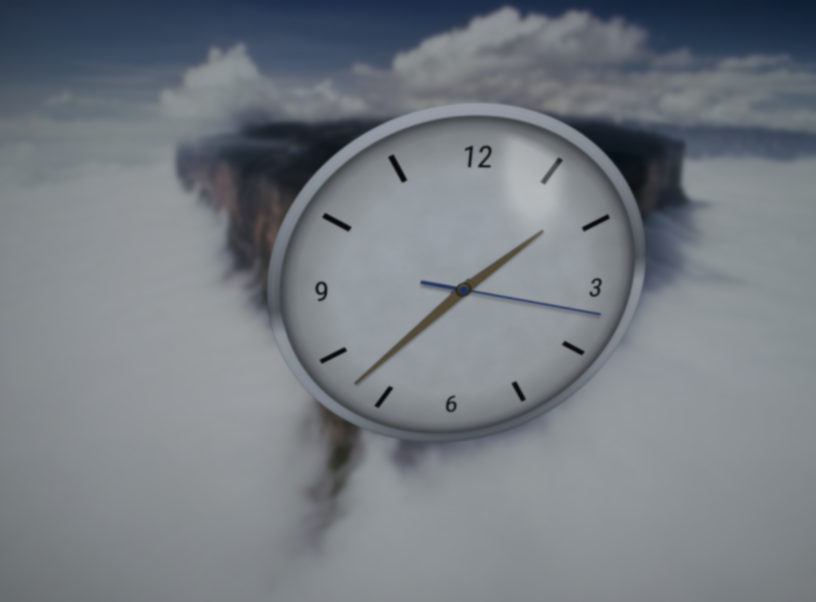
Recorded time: **1:37:17**
